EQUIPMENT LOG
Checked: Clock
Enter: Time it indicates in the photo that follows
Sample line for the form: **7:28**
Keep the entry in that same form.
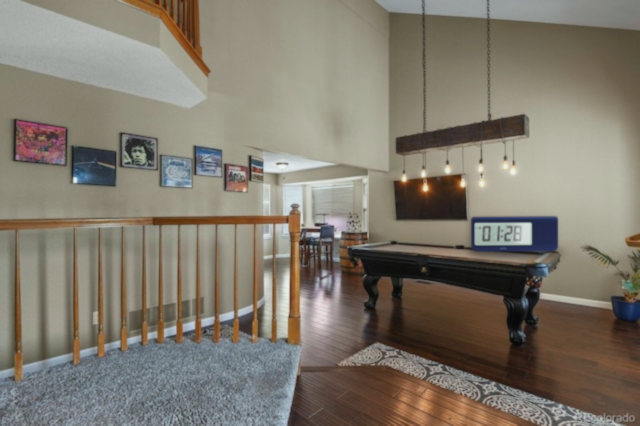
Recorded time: **1:28**
